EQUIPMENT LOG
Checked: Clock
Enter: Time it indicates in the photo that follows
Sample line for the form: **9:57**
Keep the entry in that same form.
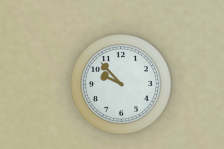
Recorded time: **9:53**
